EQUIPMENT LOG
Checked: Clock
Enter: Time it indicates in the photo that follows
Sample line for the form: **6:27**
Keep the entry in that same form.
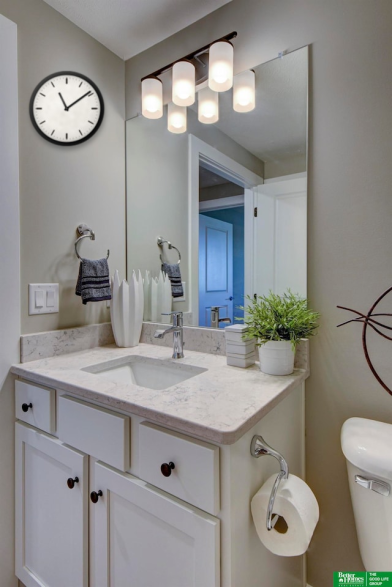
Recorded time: **11:09**
